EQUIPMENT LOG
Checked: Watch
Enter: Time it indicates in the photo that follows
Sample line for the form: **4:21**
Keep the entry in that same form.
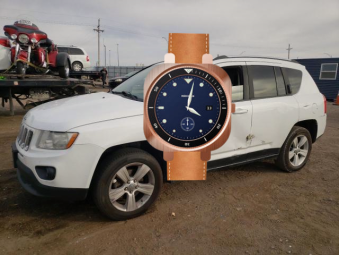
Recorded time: **4:02**
